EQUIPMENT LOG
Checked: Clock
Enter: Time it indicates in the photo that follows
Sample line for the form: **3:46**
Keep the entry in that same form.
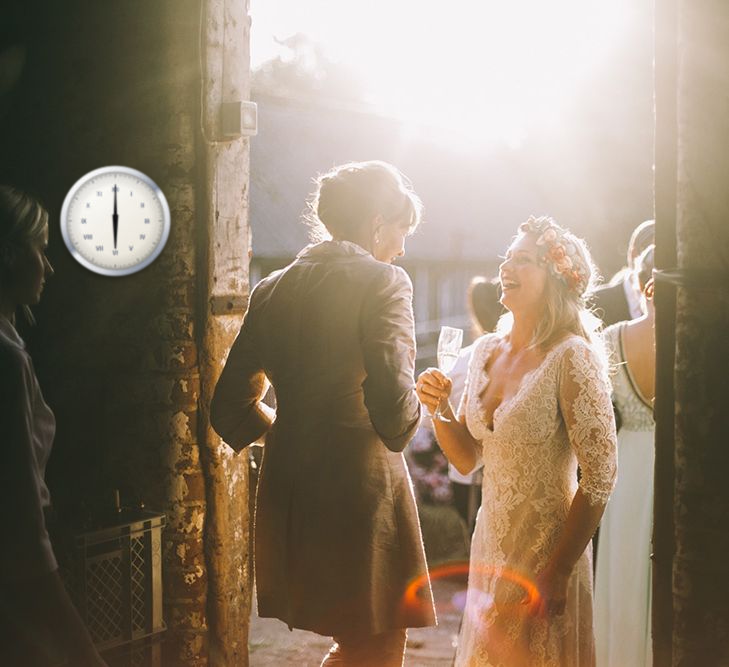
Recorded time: **6:00**
